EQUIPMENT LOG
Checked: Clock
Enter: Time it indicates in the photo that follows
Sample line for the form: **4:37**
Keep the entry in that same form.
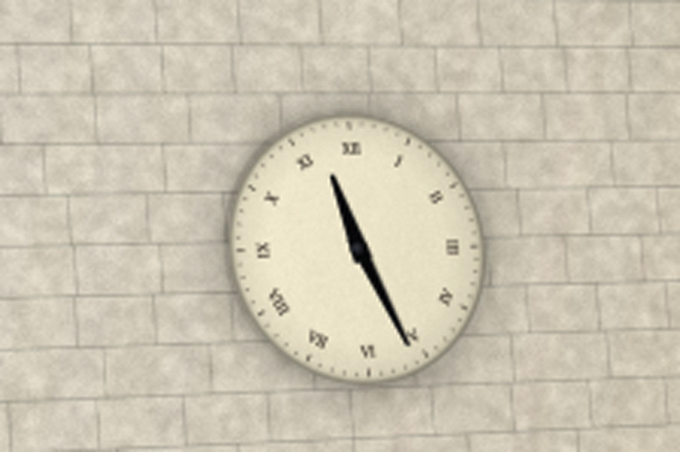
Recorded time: **11:26**
